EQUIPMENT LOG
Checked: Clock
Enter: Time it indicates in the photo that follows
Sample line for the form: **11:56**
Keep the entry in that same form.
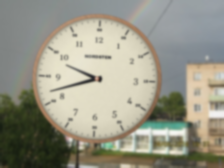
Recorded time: **9:42**
